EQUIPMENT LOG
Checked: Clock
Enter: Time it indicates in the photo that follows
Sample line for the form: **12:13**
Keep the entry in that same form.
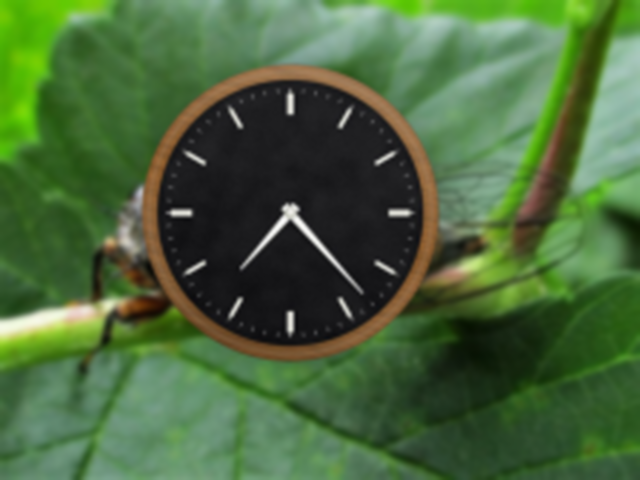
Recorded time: **7:23**
